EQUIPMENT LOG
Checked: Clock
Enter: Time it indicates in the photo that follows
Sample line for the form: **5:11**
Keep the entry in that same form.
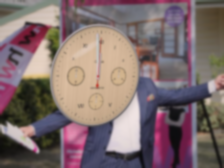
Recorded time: **11:59**
